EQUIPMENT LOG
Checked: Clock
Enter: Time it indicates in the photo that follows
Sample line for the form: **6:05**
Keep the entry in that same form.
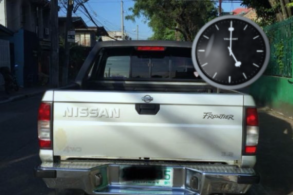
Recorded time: **5:00**
